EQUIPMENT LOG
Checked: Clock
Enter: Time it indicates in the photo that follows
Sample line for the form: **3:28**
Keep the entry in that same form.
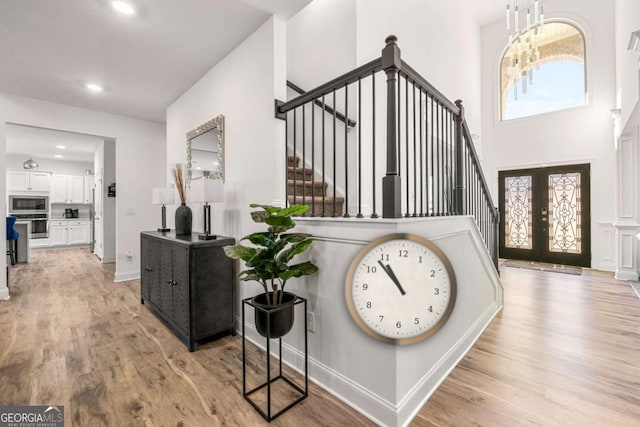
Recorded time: **10:53**
